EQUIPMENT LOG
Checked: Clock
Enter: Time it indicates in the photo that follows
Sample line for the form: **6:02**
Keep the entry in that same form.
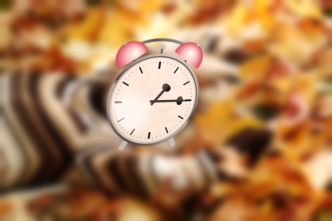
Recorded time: **1:15**
